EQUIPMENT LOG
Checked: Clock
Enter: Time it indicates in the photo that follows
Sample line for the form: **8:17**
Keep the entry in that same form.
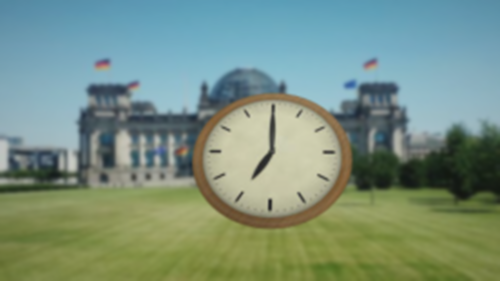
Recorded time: **7:00**
